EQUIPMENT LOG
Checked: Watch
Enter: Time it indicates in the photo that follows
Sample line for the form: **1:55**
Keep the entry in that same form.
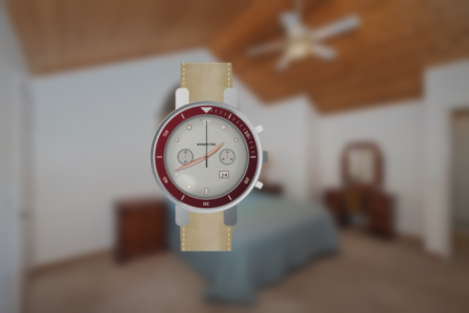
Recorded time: **1:41**
